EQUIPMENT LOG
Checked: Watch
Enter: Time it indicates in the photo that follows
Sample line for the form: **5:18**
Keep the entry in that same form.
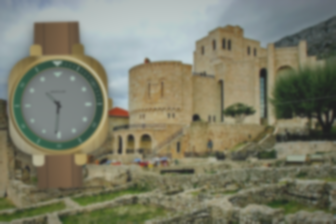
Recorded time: **10:31**
